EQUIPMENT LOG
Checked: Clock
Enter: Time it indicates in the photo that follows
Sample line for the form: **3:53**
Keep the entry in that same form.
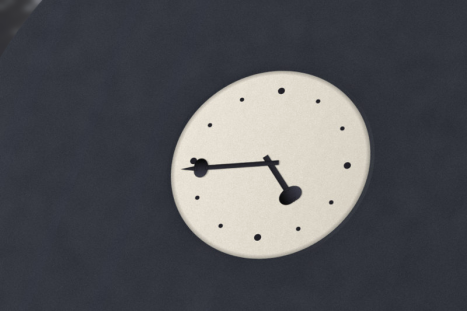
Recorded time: **4:44**
